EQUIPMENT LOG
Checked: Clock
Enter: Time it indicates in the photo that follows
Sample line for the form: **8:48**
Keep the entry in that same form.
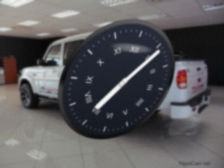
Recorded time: **7:06**
